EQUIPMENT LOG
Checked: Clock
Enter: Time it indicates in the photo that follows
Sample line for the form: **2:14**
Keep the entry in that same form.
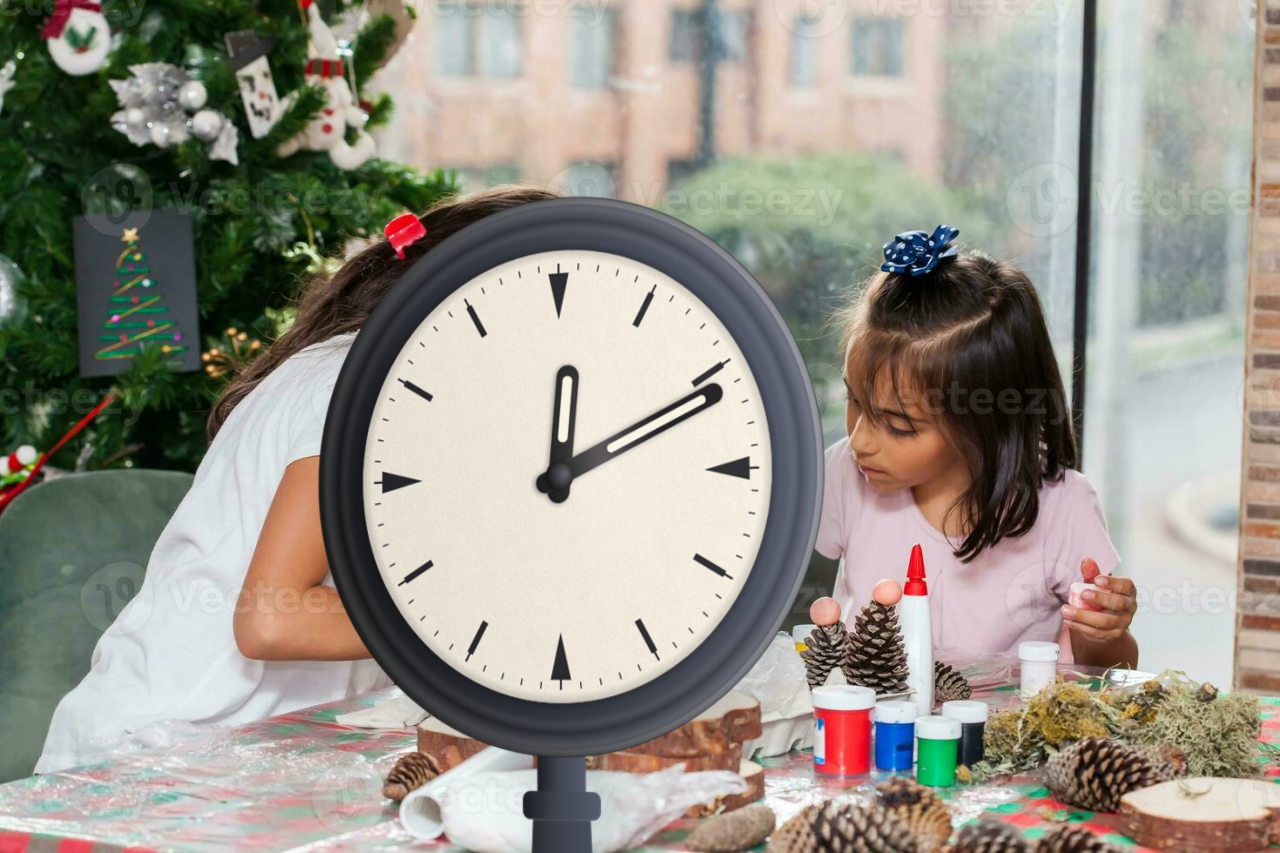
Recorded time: **12:11**
